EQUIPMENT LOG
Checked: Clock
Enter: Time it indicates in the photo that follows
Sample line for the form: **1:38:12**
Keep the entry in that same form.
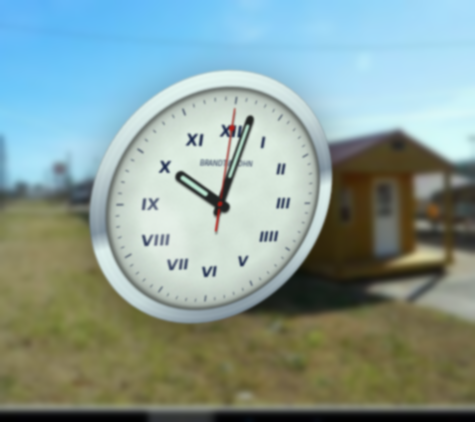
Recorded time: **10:02:00**
